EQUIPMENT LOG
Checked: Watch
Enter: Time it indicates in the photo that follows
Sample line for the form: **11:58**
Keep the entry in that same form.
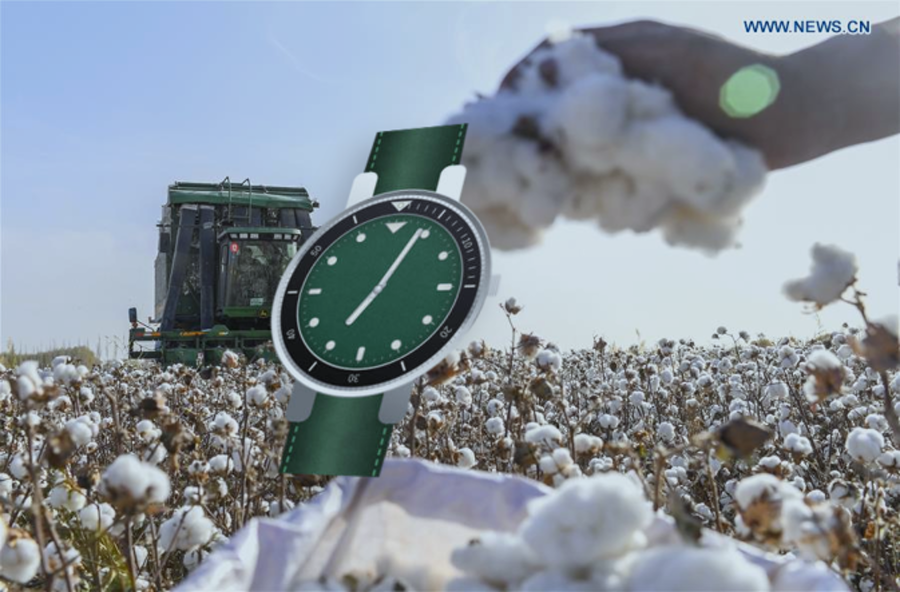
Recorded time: **7:04**
